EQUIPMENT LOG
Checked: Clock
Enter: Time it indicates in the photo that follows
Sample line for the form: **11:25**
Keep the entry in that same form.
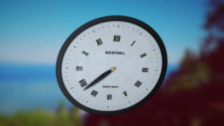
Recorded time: **7:38**
